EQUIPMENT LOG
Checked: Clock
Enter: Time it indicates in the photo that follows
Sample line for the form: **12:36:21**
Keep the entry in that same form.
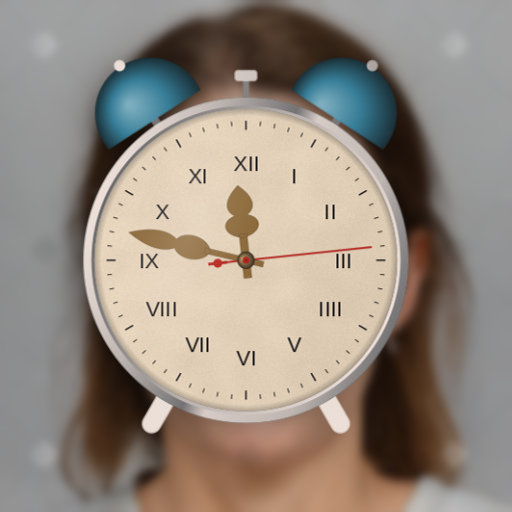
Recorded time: **11:47:14**
